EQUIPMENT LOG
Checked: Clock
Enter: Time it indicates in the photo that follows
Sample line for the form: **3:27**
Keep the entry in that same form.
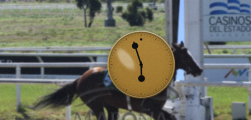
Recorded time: **5:57**
